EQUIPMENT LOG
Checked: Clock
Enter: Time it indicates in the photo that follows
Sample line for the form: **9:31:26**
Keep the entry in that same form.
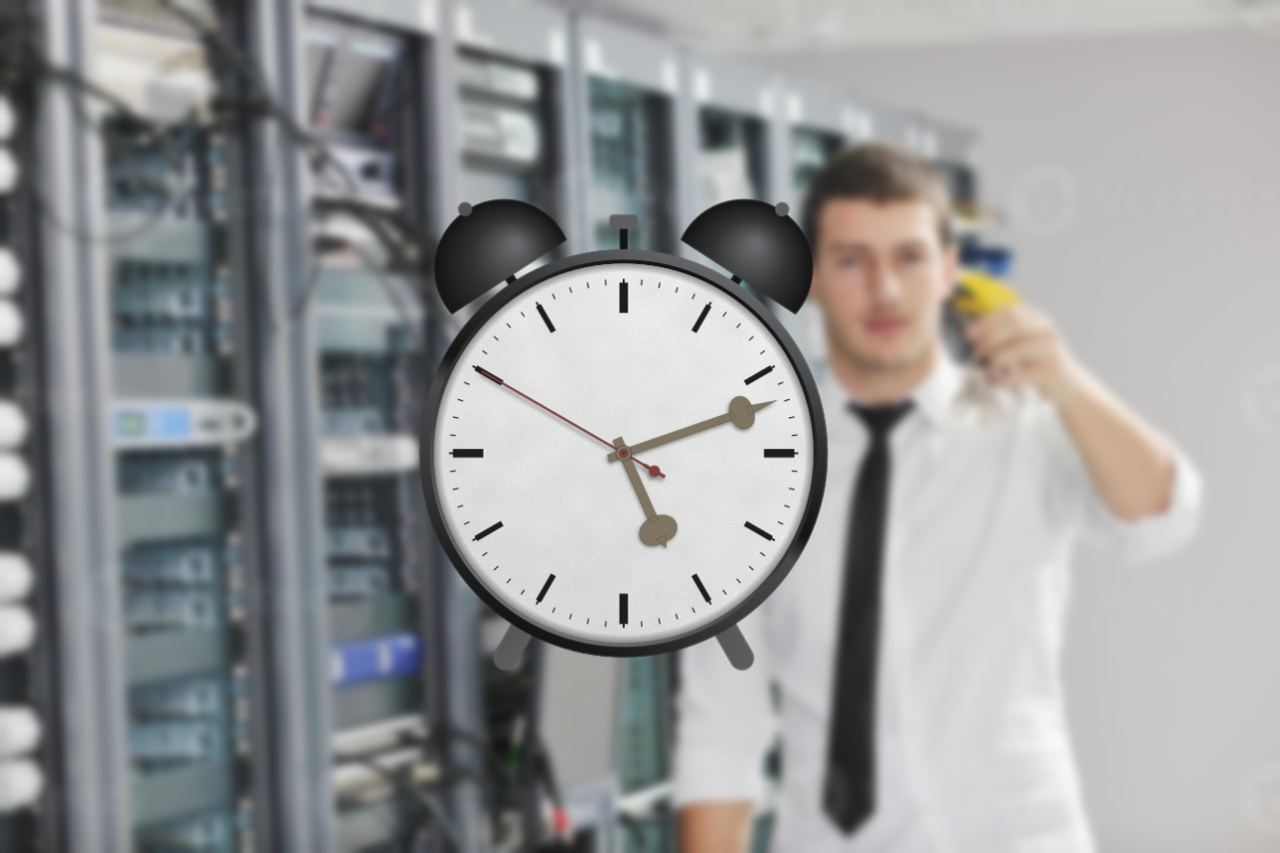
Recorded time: **5:11:50**
